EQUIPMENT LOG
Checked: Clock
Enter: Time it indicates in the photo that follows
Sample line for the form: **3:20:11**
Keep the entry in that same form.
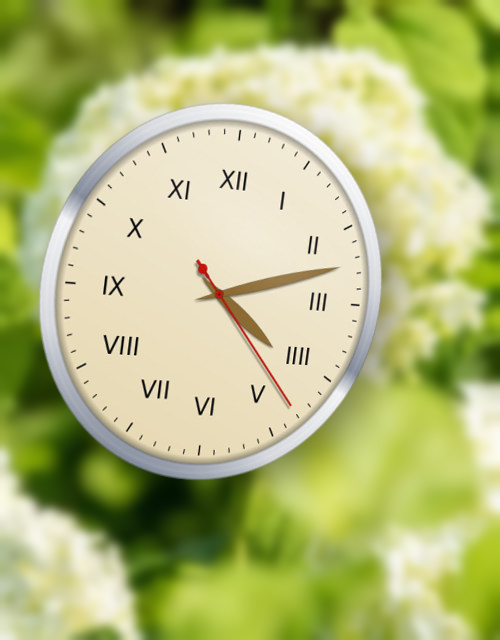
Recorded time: **4:12:23**
